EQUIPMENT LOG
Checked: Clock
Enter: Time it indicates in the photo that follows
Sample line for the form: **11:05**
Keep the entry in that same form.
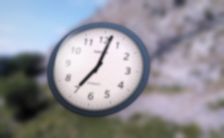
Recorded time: **7:02**
